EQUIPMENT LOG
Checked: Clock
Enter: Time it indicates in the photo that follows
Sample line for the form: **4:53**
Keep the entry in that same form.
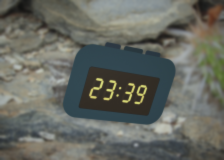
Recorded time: **23:39**
